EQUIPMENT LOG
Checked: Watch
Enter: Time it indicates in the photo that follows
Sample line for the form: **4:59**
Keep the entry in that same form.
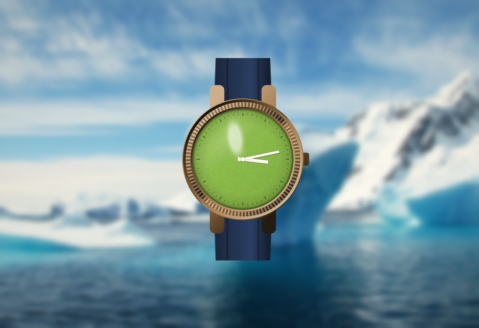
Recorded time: **3:13**
